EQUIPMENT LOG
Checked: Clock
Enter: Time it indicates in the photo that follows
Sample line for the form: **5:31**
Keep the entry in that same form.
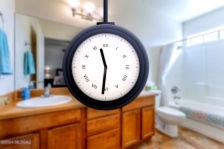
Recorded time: **11:31**
